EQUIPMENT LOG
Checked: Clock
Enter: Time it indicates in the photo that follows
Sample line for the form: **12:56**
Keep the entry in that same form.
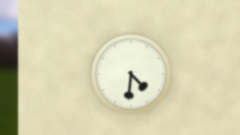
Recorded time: **4:31**
